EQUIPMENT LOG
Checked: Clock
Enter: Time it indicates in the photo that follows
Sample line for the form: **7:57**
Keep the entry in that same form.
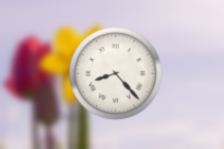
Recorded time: **8:23**
